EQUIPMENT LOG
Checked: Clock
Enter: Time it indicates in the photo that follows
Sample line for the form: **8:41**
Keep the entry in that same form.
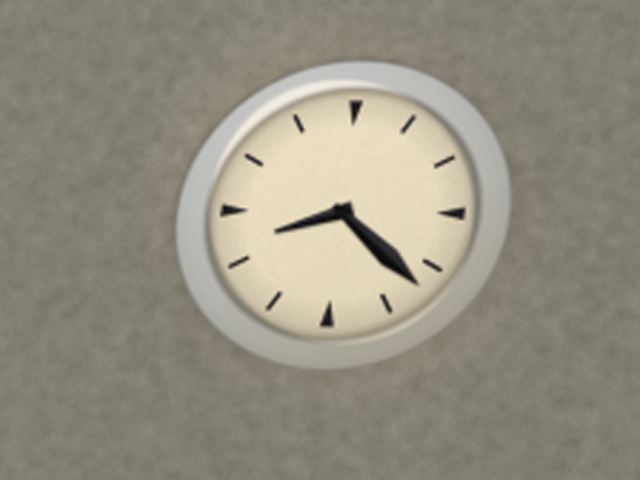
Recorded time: **8:22**
